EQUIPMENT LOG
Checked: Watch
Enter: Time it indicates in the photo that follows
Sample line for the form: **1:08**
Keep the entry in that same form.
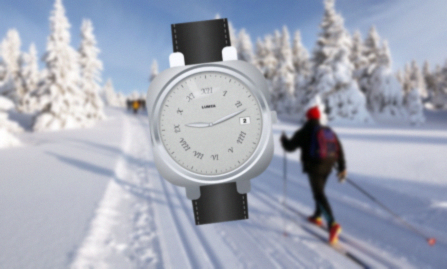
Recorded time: **9:12**
